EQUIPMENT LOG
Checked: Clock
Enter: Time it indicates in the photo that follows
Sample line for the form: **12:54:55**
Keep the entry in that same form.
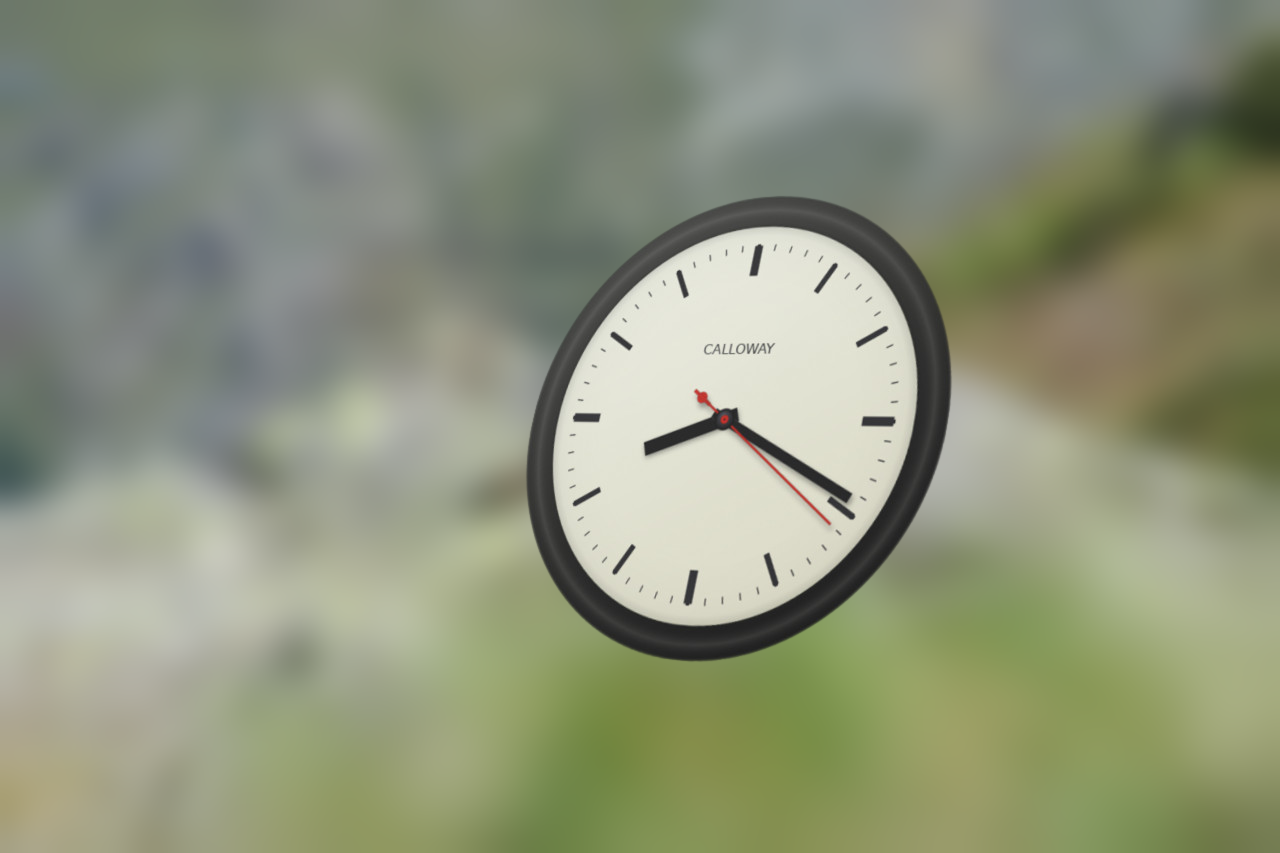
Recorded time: **8:19:21**
